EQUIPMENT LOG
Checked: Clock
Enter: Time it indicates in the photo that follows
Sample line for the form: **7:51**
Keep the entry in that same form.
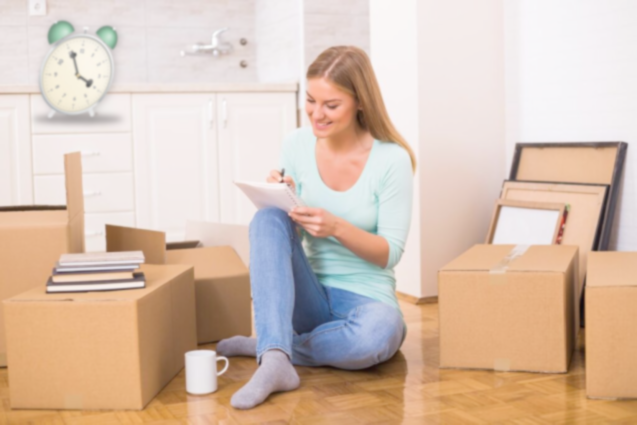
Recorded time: **3:56**
